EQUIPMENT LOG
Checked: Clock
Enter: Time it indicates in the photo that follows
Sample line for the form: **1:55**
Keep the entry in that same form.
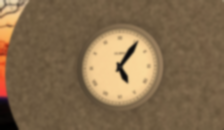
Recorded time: **5:06**
